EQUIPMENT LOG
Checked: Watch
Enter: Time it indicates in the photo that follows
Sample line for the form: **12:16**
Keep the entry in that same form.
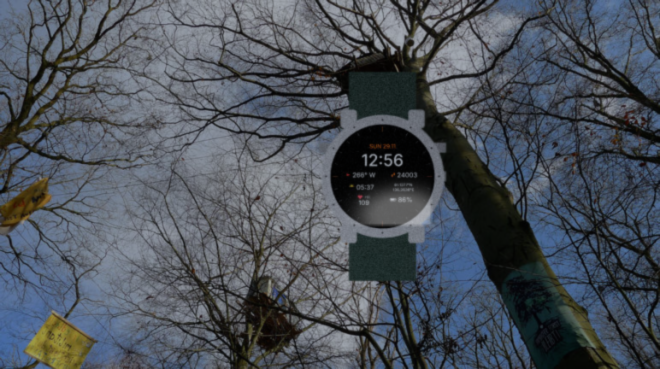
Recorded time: **12:56**
